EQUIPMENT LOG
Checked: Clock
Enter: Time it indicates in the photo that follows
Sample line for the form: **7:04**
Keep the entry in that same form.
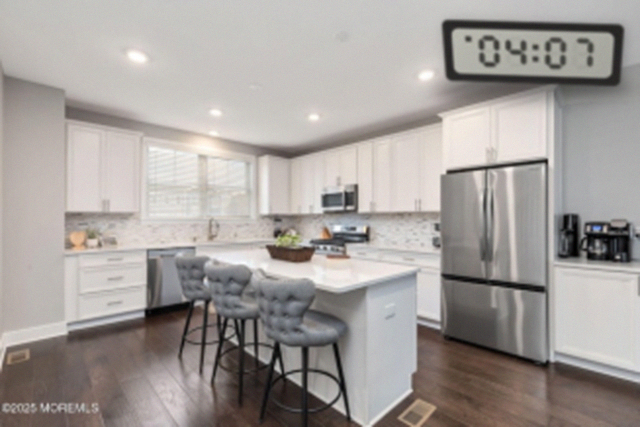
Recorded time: **4:07**
